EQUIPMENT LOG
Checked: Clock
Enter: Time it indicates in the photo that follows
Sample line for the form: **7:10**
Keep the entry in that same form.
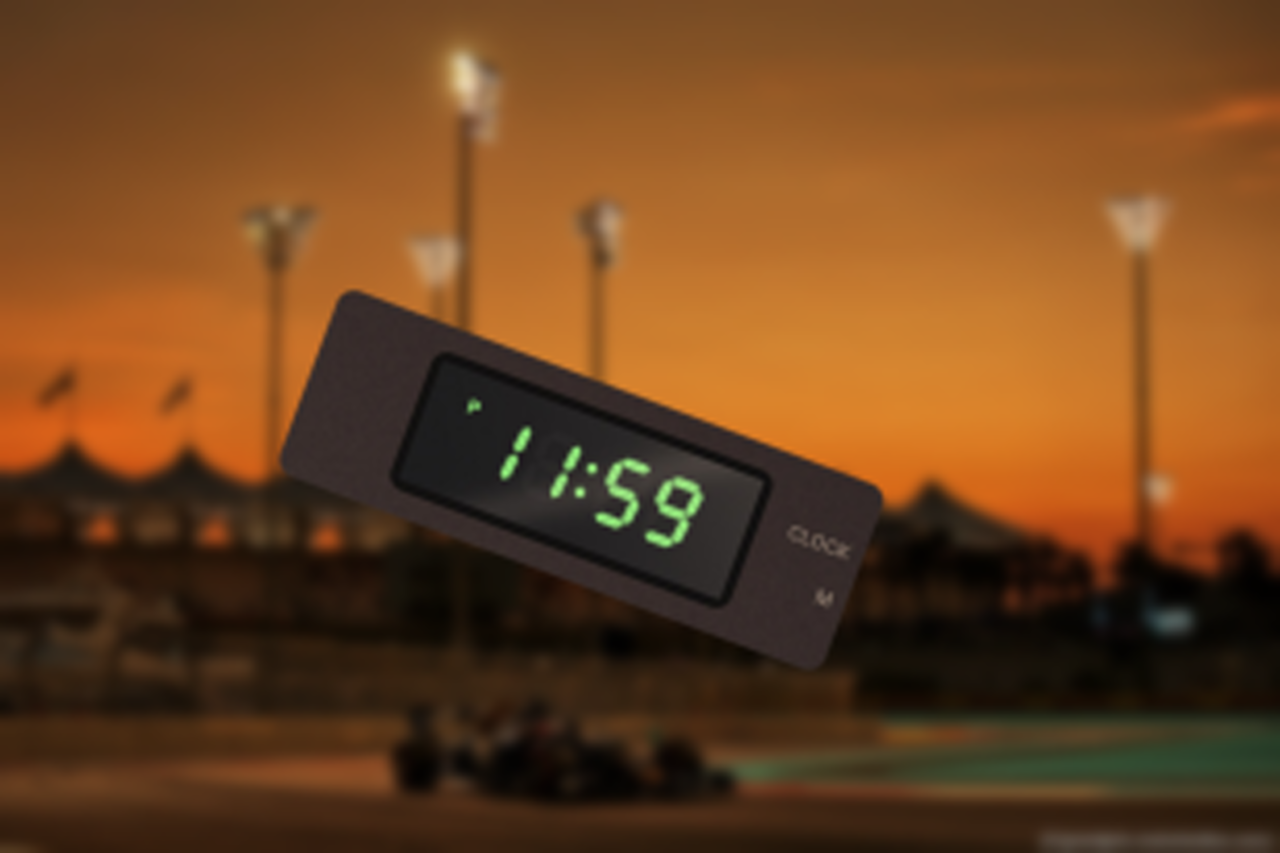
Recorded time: **11:59**
